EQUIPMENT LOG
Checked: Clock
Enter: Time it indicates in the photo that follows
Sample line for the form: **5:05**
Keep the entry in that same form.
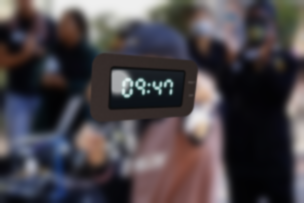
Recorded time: **9:47**
